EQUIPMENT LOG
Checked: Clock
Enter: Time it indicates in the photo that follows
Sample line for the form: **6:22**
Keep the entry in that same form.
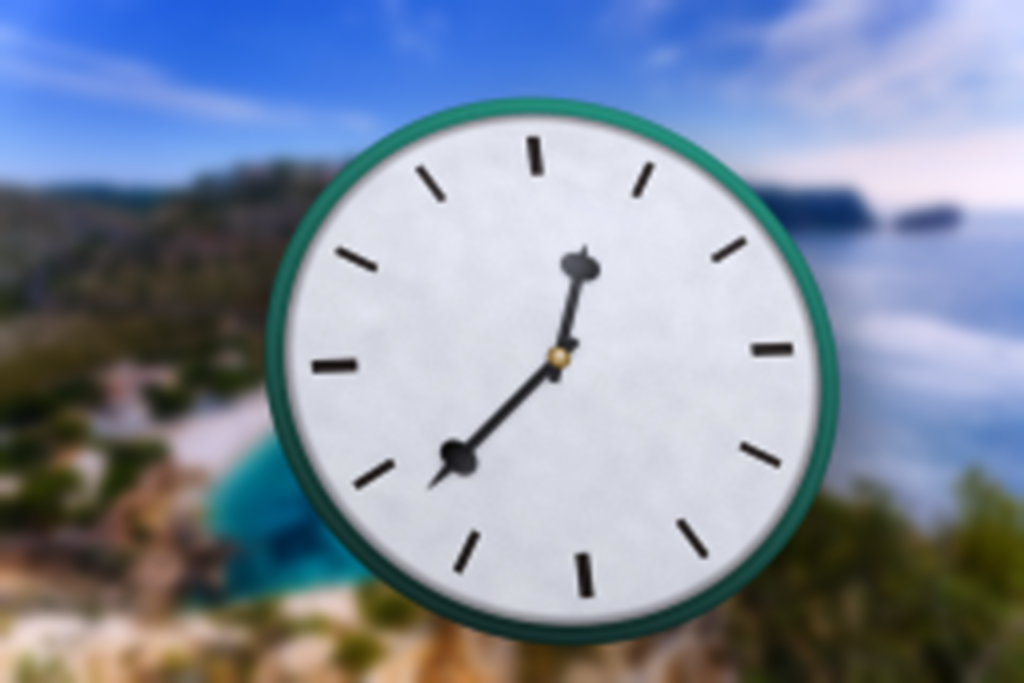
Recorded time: **12:38**
